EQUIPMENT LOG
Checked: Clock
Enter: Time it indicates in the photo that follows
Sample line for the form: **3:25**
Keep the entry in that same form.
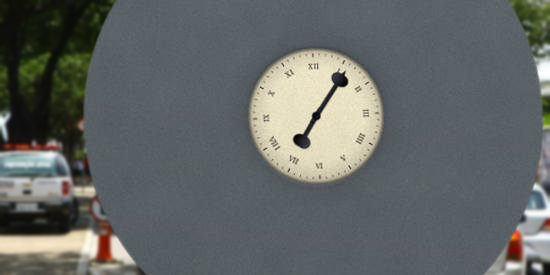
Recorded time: **7:06**
